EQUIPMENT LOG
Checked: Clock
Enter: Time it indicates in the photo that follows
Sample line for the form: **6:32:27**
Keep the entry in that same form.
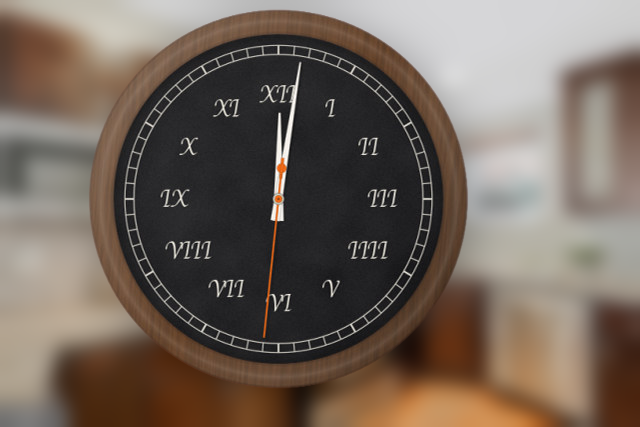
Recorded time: **12:01:31**
